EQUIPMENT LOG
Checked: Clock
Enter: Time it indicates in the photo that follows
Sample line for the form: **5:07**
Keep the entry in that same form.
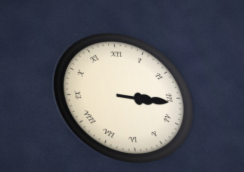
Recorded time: **3:16**
